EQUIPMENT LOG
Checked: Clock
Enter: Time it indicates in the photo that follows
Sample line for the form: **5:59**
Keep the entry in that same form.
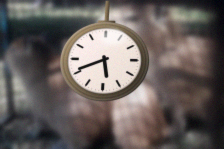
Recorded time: **5:41**
